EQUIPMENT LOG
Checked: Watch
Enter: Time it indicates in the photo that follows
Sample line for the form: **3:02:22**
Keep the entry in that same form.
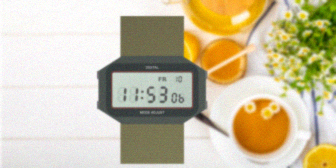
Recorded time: **11:53:06**
